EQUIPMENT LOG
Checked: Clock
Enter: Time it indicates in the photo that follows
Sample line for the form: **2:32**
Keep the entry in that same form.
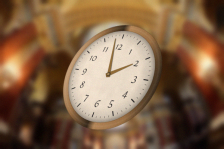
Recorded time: **1:58**
